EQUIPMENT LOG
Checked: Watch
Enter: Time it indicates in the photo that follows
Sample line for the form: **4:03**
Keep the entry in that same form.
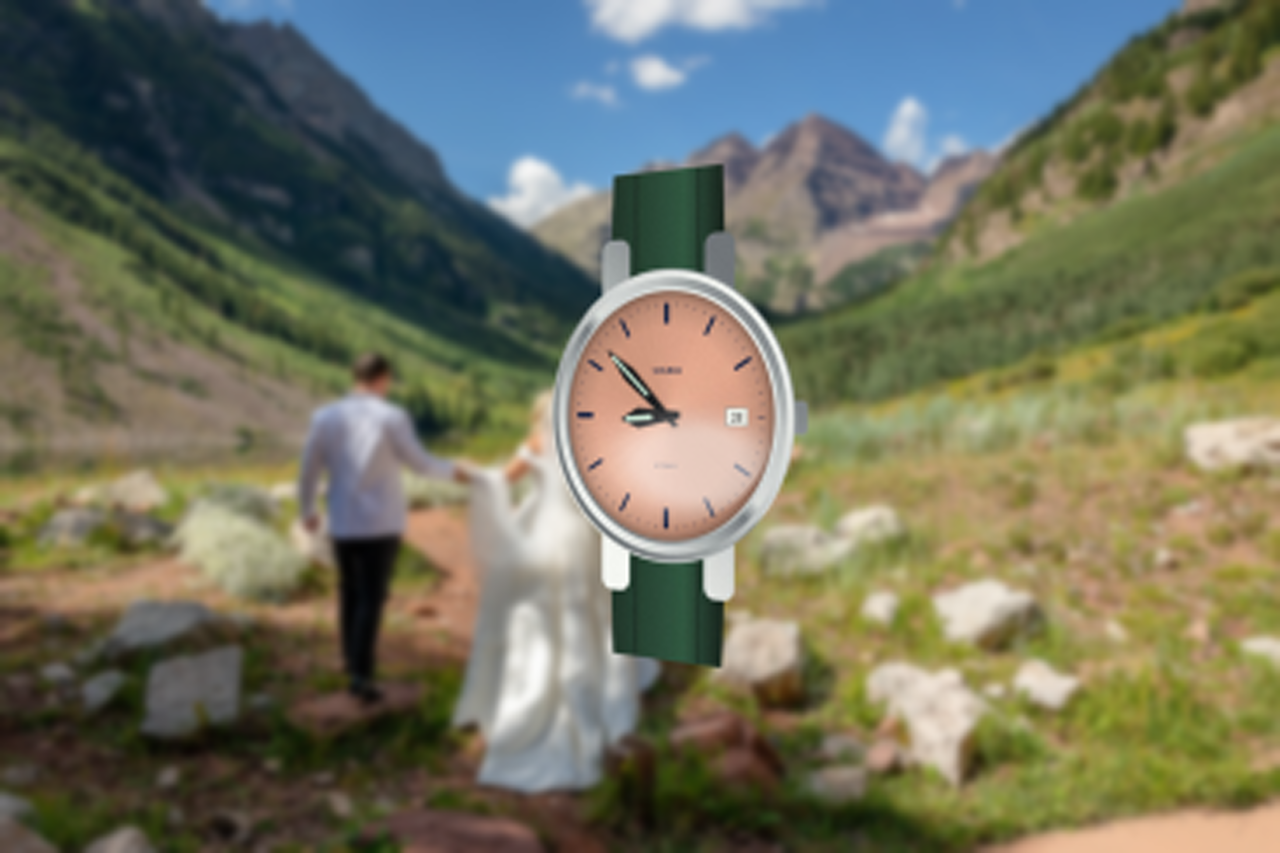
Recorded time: **8:52**
